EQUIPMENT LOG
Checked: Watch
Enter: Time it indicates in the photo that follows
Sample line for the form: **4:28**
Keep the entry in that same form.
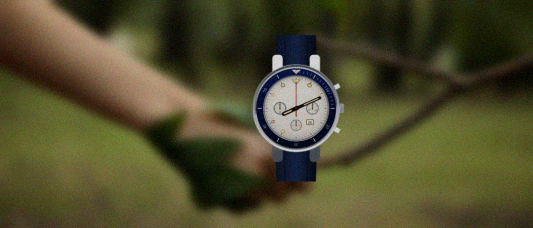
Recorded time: **8:11**
